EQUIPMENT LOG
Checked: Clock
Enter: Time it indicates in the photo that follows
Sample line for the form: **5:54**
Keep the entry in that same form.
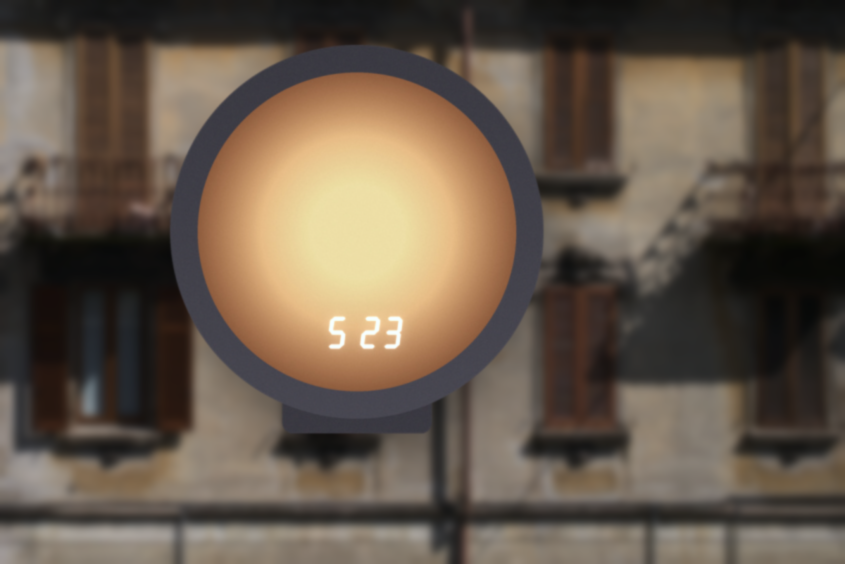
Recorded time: **5:23**
